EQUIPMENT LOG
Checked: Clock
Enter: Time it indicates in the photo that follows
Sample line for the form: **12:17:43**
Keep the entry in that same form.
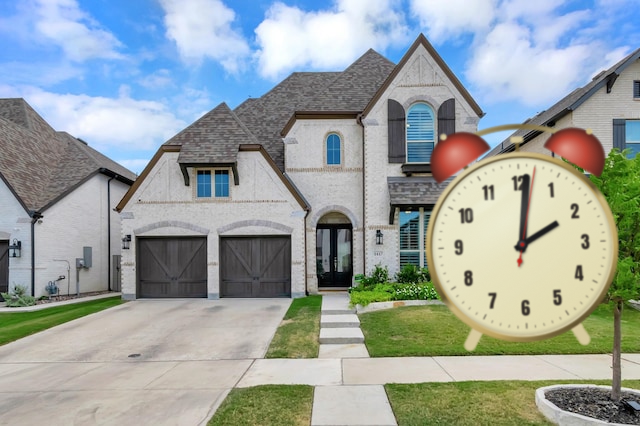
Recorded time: **2:01:02**
